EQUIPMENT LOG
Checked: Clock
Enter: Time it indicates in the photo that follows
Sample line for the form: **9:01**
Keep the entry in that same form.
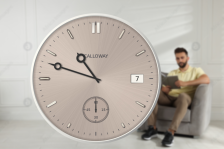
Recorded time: **10:48**
